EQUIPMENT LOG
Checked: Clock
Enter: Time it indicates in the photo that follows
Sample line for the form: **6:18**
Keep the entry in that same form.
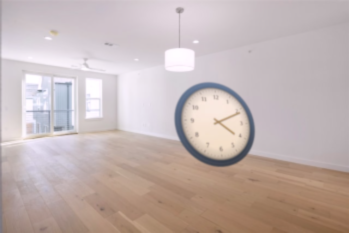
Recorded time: **4:11**
